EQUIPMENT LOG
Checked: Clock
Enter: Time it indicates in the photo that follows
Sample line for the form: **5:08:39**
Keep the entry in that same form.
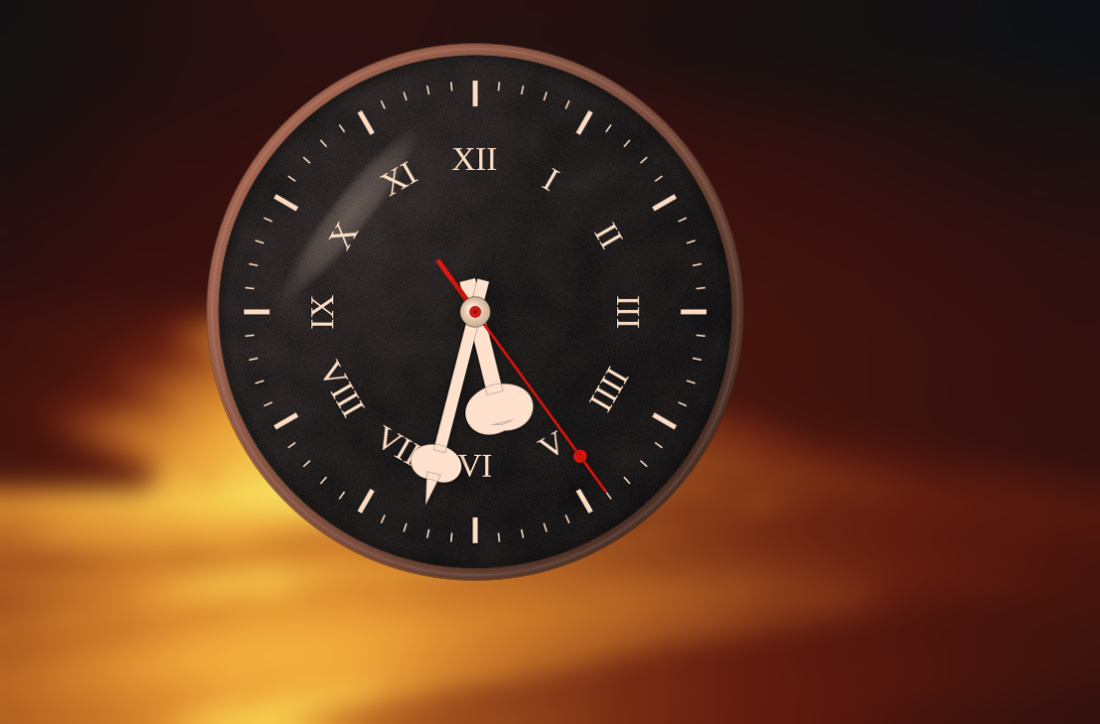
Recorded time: **5:32:24**
